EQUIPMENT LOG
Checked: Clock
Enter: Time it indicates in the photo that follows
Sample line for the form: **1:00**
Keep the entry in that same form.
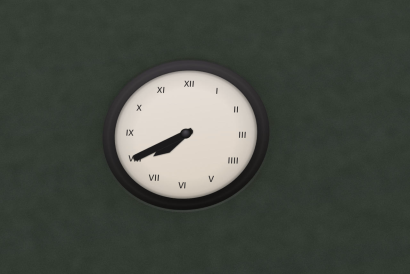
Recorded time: **7:40**
